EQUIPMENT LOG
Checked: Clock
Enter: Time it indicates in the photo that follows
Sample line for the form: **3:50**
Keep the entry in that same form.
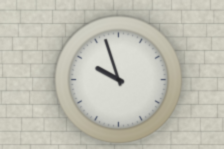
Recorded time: **9:57**
